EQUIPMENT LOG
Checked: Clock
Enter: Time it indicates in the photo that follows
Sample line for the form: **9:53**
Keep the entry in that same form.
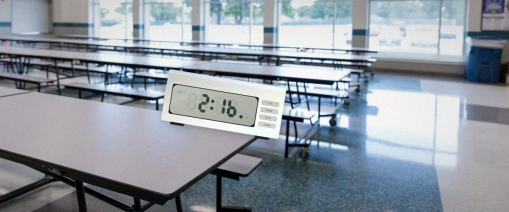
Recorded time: **2:16**
